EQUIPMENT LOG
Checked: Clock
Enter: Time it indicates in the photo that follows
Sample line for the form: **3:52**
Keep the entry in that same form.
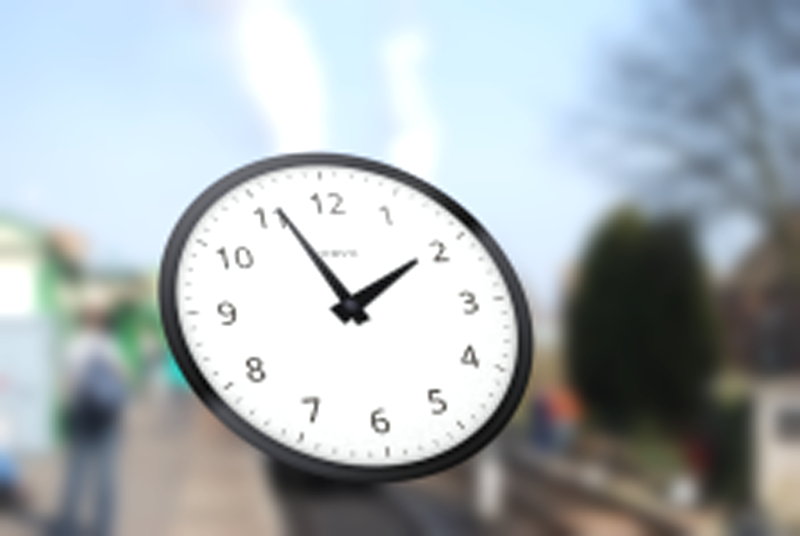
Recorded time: **1:56**
